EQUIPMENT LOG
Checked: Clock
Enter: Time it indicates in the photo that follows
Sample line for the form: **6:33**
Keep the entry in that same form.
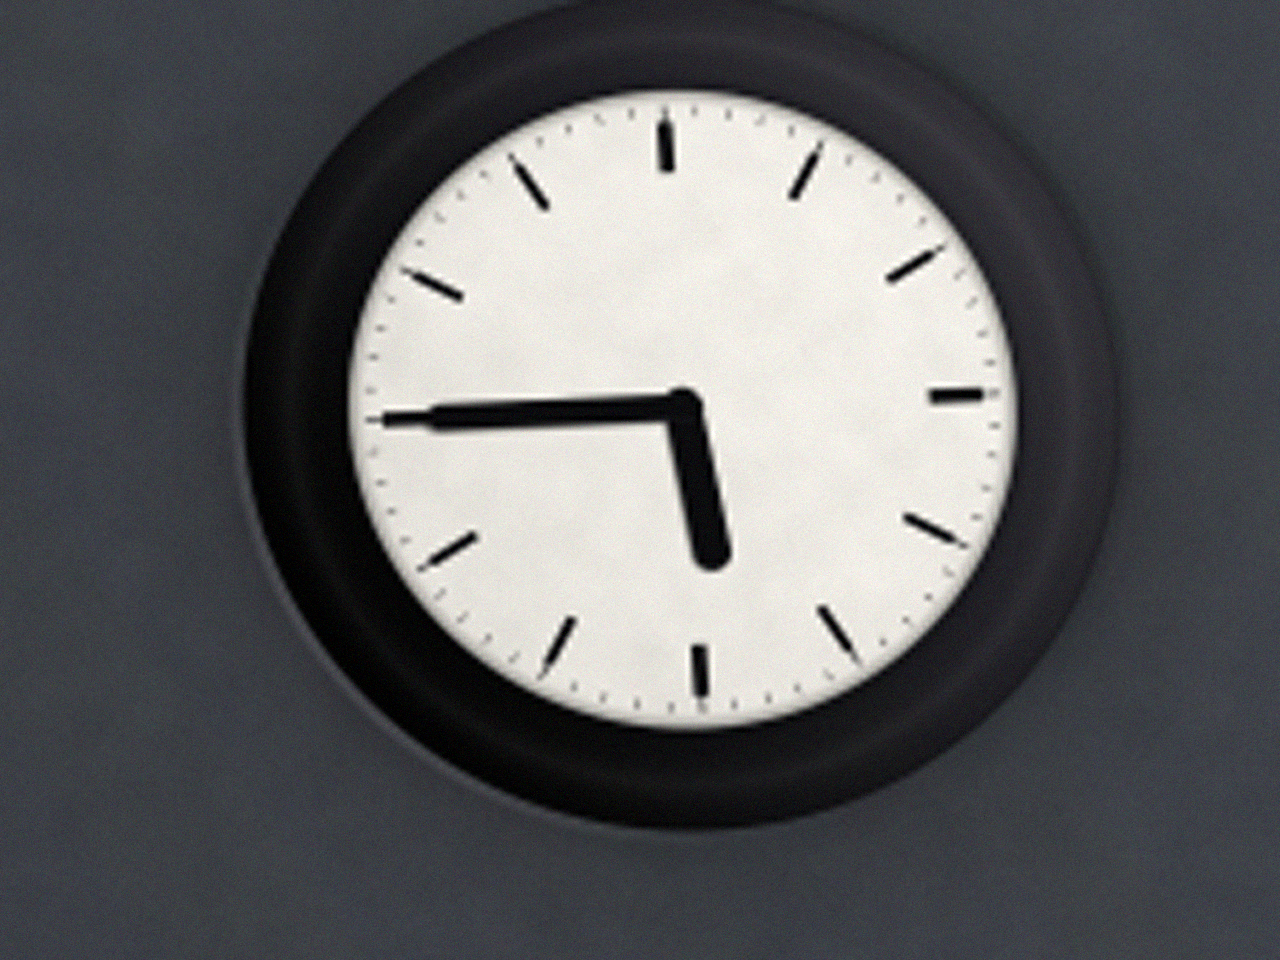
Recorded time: **5:45**
